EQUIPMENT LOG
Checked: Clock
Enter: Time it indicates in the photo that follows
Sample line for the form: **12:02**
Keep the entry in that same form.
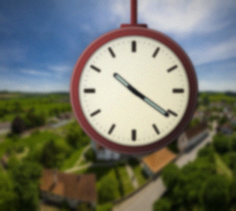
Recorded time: **10:21**
